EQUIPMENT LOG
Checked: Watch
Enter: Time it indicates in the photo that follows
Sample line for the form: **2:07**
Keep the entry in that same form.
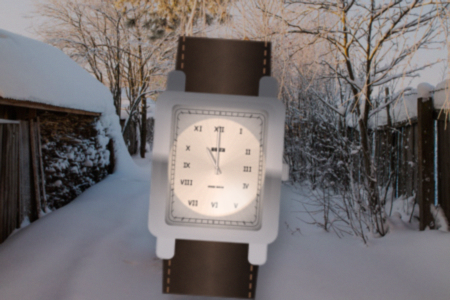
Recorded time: **11:00**
